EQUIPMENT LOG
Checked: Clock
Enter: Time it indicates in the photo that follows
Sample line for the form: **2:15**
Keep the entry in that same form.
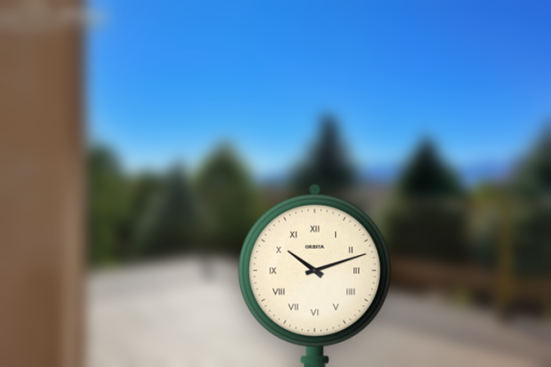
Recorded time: **10:12**
